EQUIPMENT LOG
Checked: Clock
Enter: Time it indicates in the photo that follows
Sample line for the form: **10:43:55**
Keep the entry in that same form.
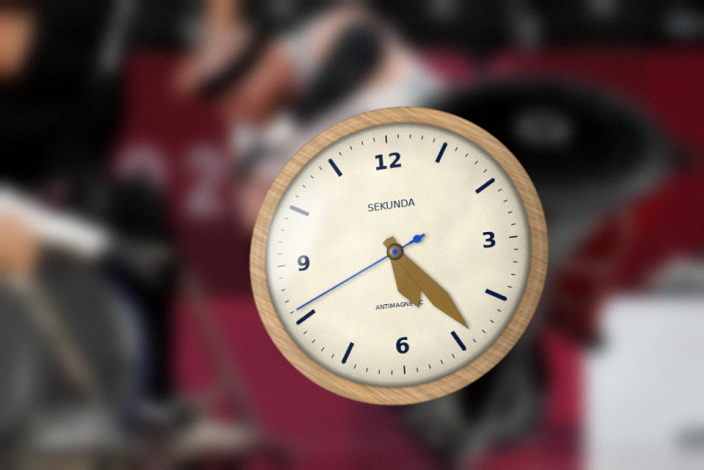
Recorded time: **5:23:41**
